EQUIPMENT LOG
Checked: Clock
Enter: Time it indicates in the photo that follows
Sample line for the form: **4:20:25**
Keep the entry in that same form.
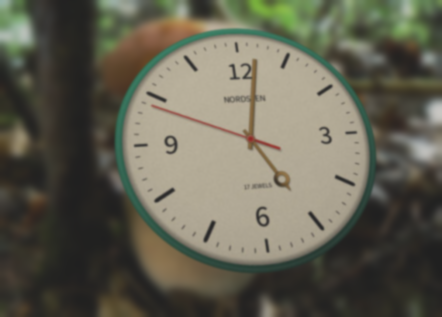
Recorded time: **5:01:49**
